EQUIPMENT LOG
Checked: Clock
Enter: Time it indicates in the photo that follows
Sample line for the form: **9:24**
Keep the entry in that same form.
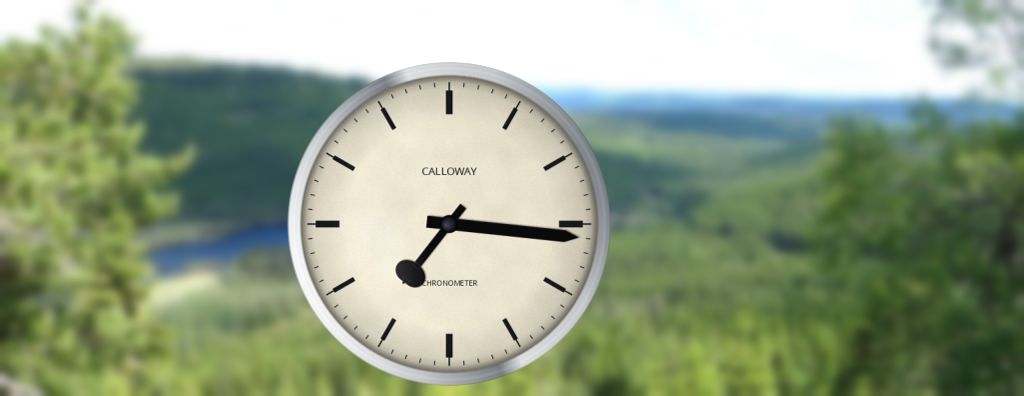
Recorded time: **7:16**
